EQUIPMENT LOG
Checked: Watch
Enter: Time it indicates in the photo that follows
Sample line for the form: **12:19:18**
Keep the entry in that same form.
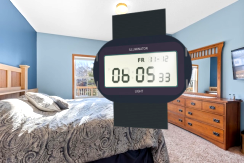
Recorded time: **6:05:33**
